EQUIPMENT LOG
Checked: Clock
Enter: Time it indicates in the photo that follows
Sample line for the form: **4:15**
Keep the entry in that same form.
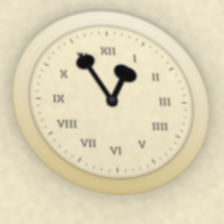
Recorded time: **12:55**
